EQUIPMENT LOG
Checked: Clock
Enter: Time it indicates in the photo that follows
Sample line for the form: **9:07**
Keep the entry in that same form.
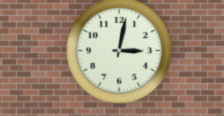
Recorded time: **3:02**
